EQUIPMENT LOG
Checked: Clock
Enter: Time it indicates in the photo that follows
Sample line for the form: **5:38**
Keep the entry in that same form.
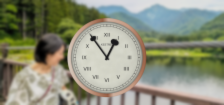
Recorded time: **12:54**
